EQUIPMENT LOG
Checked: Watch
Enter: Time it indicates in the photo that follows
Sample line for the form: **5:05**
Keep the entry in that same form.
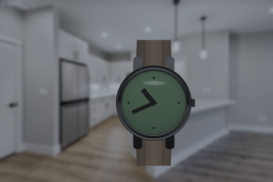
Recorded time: **10:41**
